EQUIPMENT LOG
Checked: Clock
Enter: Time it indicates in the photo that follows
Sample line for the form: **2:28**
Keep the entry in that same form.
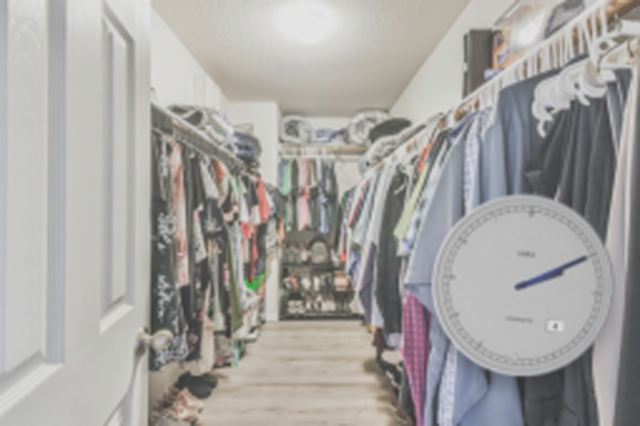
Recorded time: **2:10**
